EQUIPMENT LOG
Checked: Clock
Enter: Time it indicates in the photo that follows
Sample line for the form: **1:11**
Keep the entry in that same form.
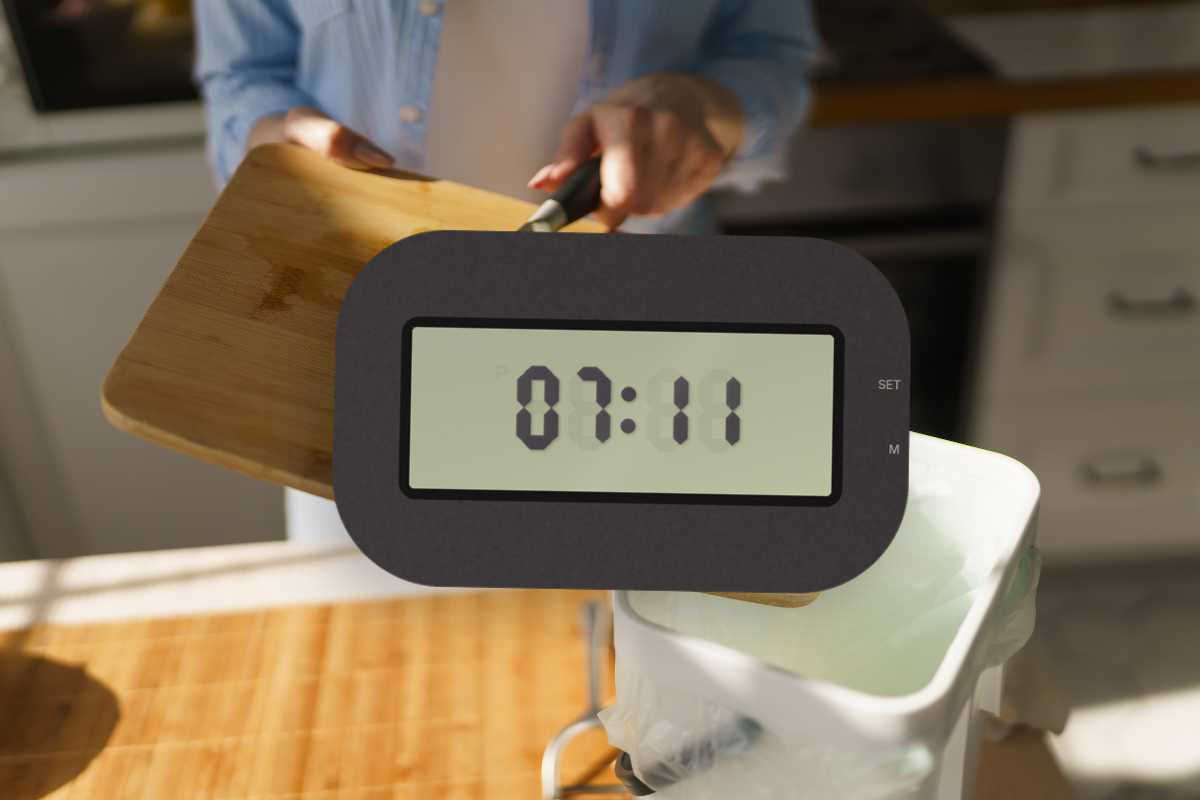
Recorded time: **7:11**
